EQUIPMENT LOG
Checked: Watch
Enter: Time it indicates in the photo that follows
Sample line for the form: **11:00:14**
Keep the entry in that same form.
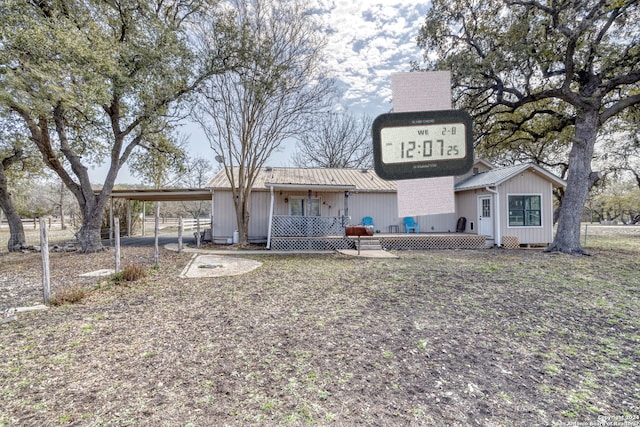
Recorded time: **12:07:25**
